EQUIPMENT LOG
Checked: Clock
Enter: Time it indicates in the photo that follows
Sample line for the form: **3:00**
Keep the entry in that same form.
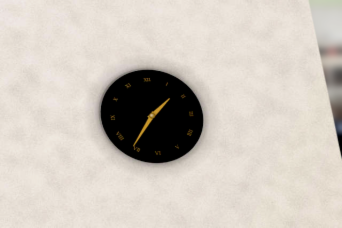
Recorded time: **1:36**
